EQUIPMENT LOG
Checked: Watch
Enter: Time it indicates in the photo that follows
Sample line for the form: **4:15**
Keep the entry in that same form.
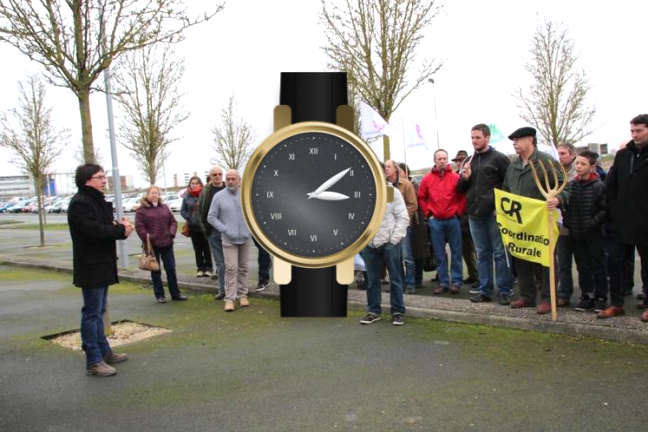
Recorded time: **3:09**
